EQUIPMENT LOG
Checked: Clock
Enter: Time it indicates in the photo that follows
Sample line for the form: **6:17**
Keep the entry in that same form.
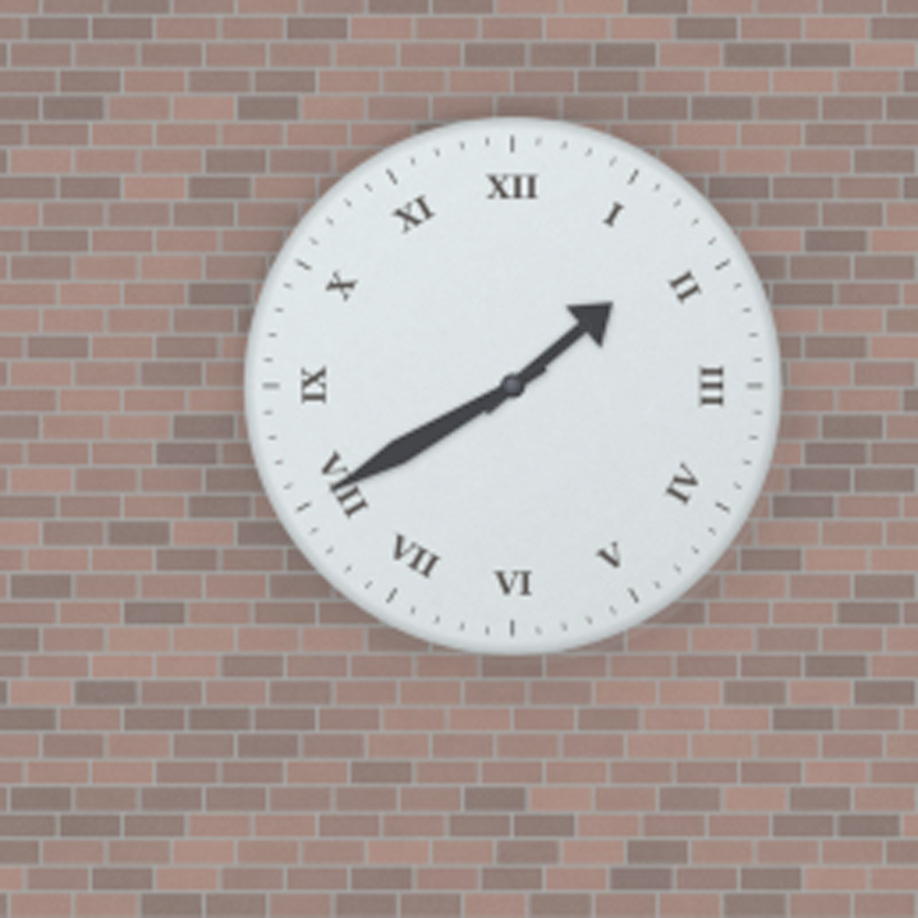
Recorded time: **1:40**
